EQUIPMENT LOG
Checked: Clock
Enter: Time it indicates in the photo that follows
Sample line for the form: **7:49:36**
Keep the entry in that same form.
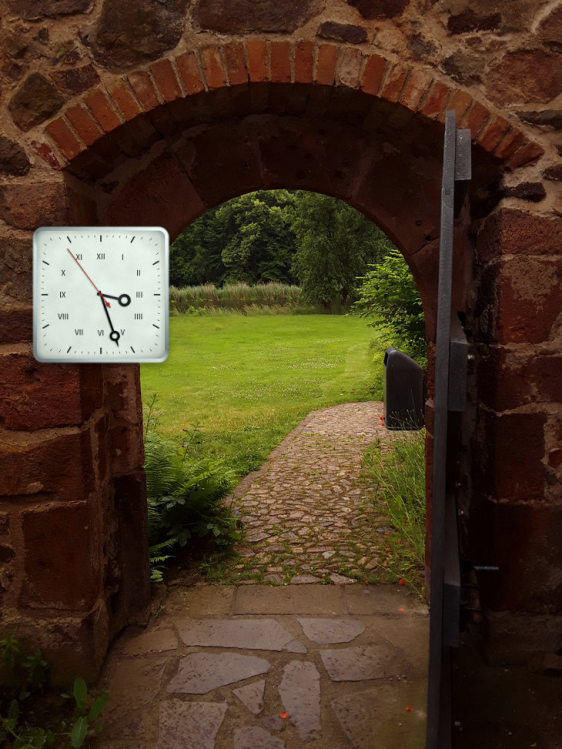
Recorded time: **3:26:54**
